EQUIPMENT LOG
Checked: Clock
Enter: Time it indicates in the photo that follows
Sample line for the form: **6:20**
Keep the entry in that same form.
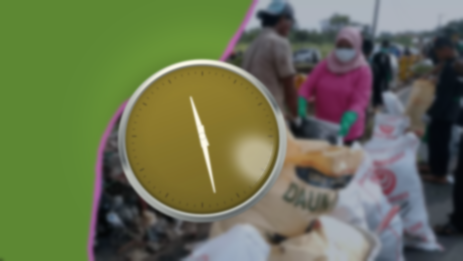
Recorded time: **11:28**
